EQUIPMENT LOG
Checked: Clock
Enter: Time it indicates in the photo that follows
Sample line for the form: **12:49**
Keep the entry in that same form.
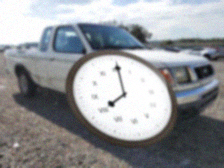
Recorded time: **8:01**
